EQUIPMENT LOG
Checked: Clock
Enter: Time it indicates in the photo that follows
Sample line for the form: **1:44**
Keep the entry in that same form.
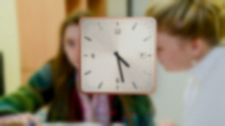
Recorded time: **4:28**
